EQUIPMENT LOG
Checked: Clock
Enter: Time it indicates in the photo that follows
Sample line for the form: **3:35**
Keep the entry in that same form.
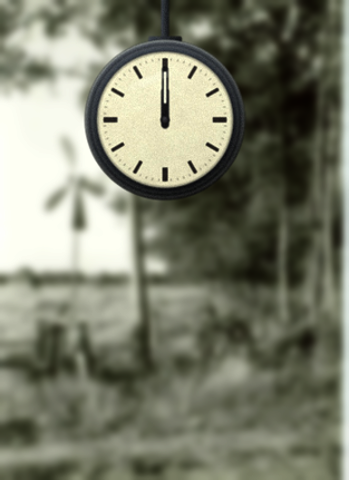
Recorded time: **12:00**
